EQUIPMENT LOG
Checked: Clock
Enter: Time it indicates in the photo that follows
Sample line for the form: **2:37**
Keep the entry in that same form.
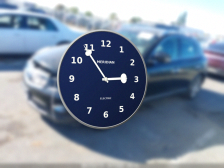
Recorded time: **2:54**
